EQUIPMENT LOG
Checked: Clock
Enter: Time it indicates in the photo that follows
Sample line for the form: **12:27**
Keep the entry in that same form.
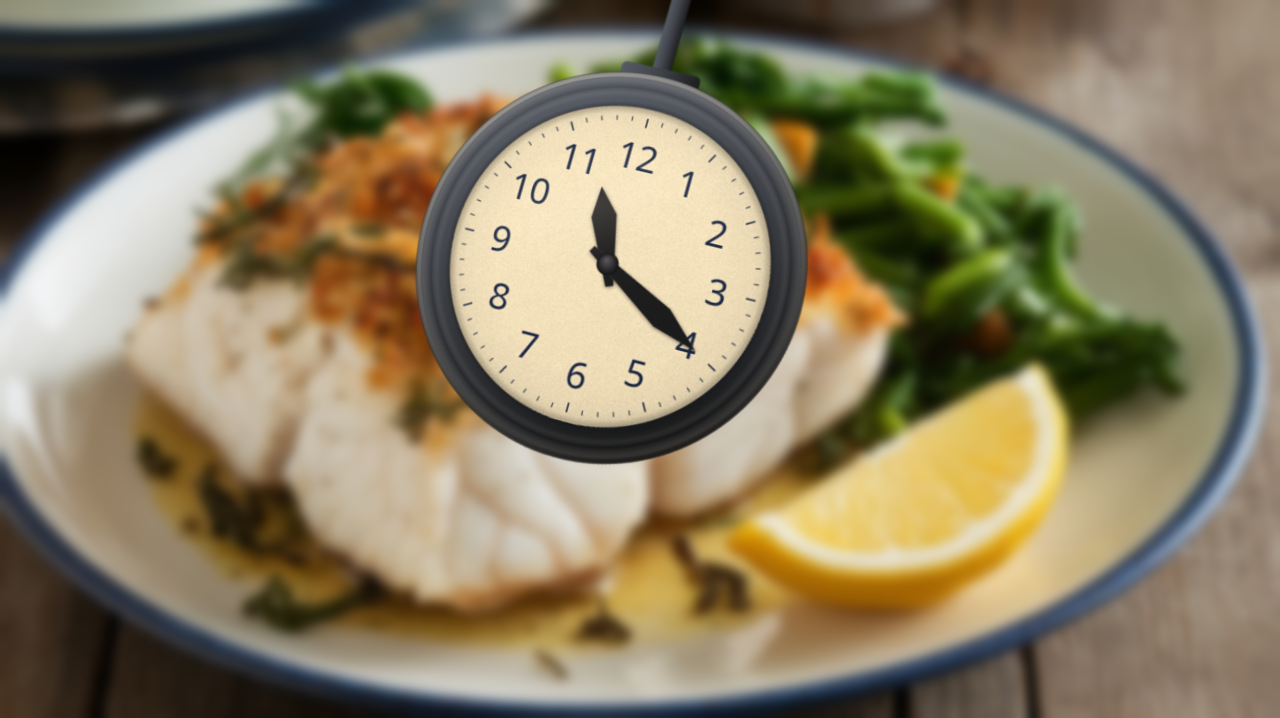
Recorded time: **11:20**
